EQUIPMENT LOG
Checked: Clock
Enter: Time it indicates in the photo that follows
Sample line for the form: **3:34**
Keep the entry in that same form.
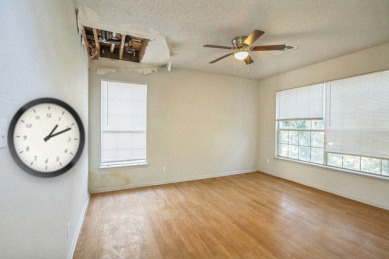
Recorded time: **1:11**
